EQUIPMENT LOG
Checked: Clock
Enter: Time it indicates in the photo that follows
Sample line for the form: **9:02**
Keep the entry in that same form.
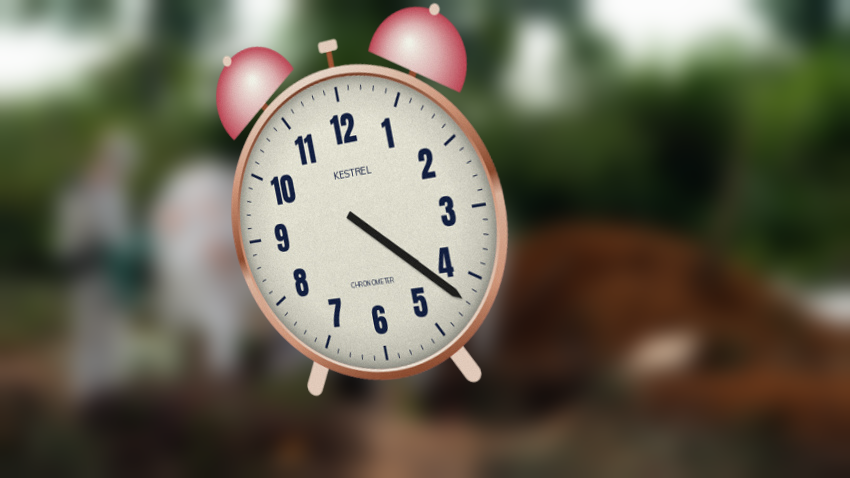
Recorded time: **4:22**
